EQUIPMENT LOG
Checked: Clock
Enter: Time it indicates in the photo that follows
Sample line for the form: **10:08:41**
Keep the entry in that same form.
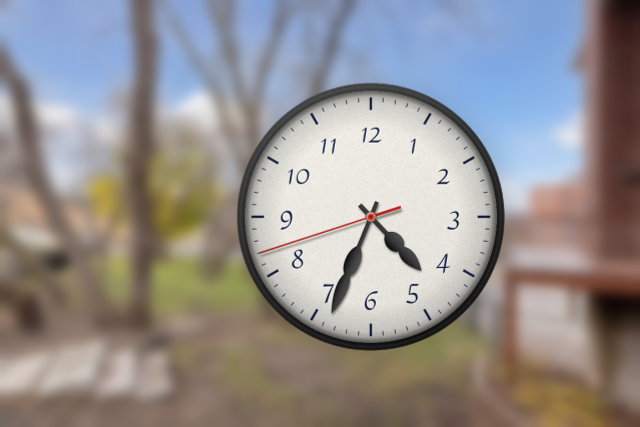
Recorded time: **4:33:42**
